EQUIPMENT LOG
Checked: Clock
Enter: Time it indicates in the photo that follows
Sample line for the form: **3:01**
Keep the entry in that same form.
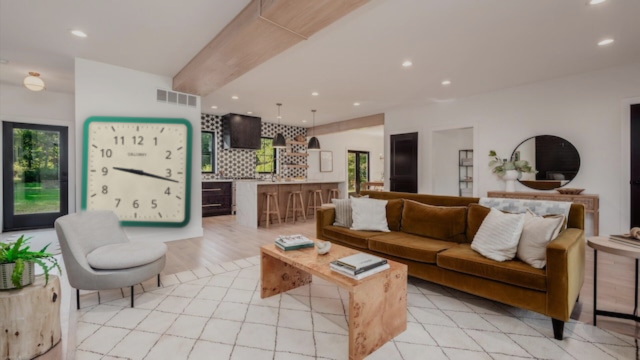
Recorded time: **9:17**
